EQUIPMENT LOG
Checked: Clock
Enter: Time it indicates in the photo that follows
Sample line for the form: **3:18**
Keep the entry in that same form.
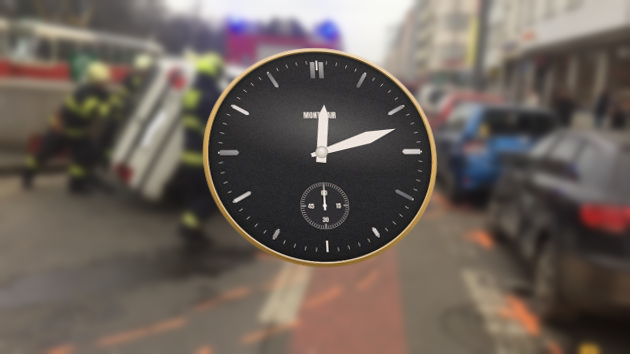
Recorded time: **12:12**
